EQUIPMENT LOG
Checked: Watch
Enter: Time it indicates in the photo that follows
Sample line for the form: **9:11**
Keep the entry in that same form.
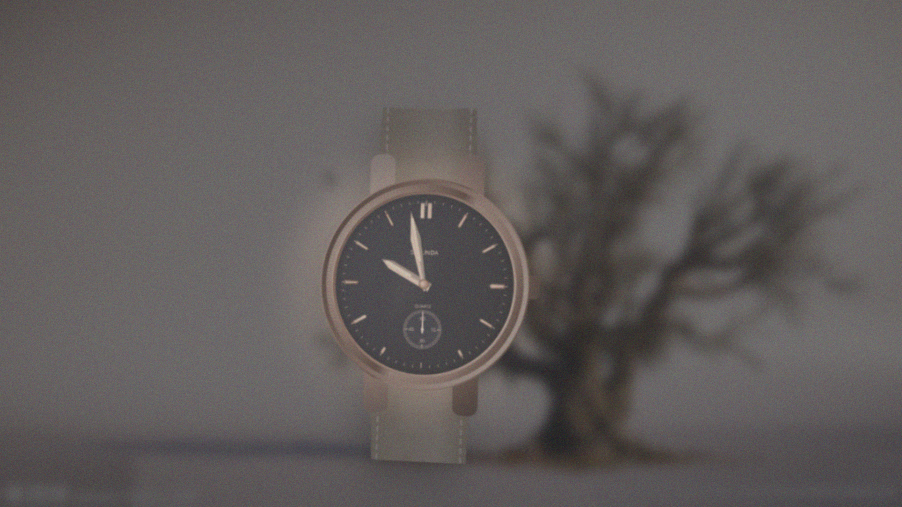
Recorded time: **9:58**
